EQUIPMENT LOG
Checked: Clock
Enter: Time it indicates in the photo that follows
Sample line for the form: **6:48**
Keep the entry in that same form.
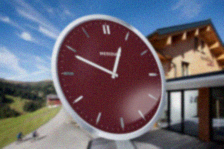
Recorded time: **12:49**
